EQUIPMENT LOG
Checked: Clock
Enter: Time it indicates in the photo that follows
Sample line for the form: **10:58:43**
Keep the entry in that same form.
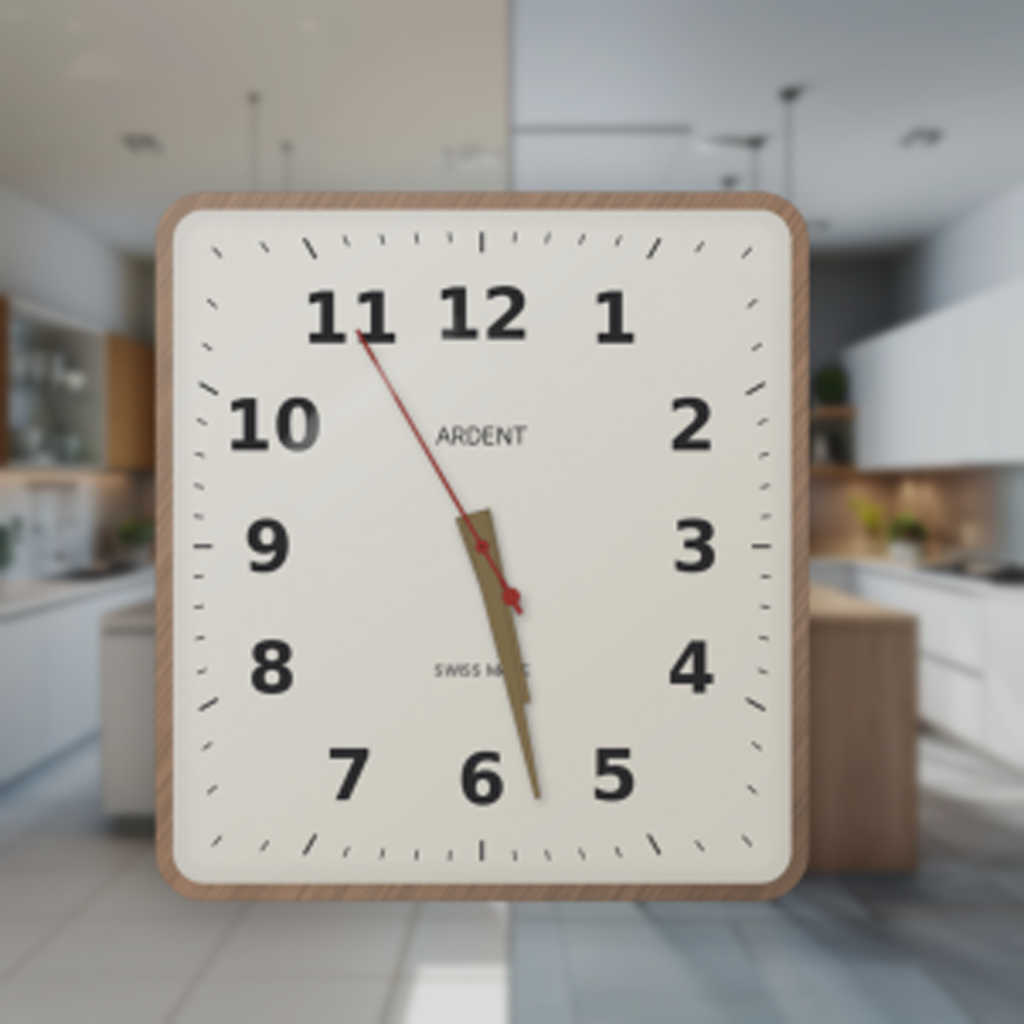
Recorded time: **5:27:55**
